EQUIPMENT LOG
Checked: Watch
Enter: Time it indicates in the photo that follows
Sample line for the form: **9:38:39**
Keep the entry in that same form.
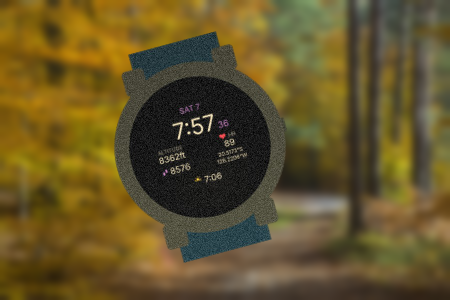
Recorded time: **7:57:36**
